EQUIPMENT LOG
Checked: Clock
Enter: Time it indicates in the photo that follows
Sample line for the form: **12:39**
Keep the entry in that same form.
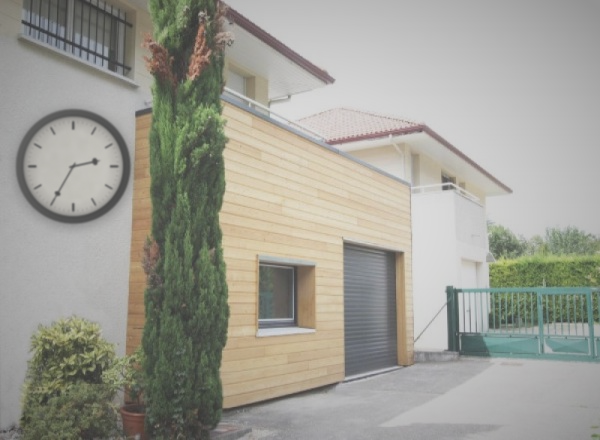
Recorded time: **2:35**
